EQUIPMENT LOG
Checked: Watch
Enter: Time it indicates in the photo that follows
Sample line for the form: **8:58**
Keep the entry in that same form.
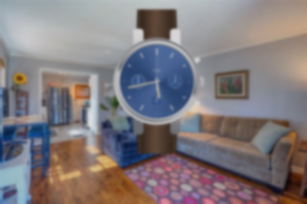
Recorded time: **5:43**
